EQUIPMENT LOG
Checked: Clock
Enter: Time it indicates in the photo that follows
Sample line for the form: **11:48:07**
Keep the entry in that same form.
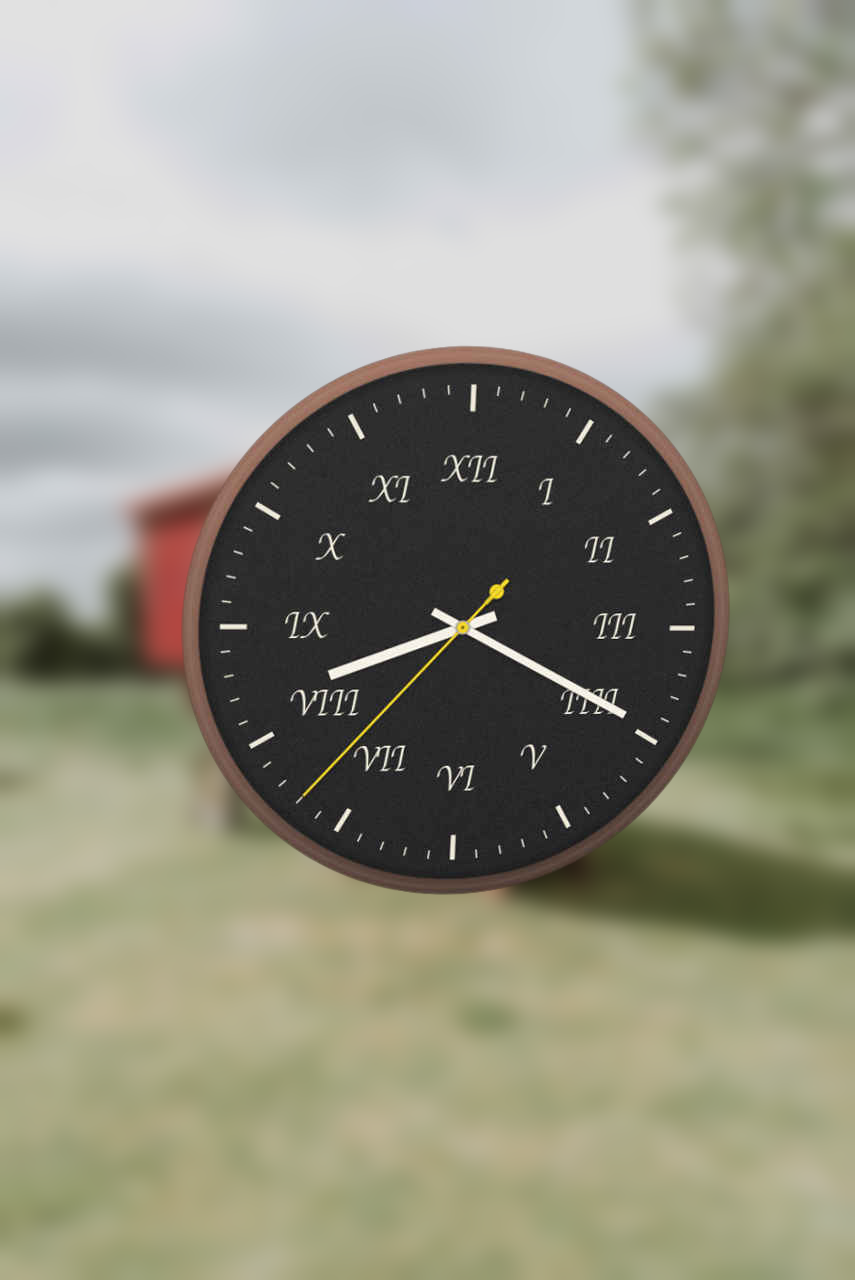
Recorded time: **8:19:37**
